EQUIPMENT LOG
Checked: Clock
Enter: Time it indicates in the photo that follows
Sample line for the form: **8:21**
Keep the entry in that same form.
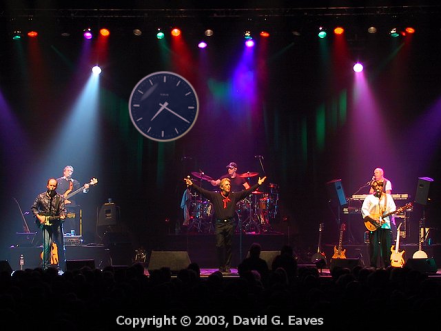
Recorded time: **7:20**
